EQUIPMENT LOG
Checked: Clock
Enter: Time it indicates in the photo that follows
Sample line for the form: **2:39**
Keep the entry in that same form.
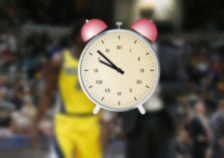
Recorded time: **9:52**
